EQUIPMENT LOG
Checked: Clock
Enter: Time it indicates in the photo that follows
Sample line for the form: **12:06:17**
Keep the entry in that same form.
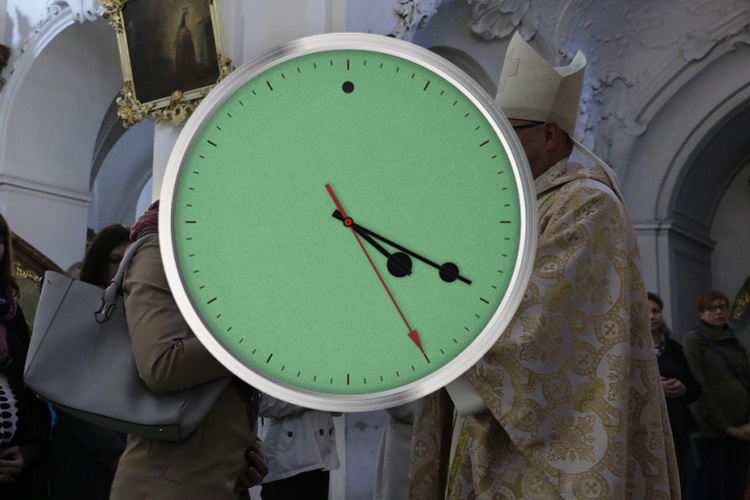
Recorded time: **4:19:25**
